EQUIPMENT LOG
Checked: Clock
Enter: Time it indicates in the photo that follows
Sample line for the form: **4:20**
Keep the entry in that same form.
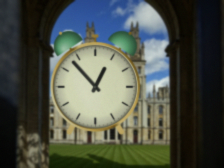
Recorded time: **12:53**
